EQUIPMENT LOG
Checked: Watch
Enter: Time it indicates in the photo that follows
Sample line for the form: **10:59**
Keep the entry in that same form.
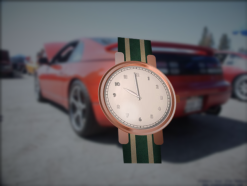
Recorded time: **9:59**
